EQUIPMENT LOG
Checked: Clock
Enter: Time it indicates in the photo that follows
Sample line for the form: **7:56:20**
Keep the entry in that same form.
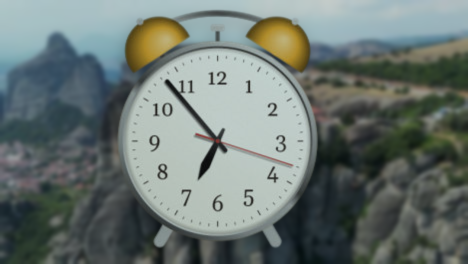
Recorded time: **6:53:18**
